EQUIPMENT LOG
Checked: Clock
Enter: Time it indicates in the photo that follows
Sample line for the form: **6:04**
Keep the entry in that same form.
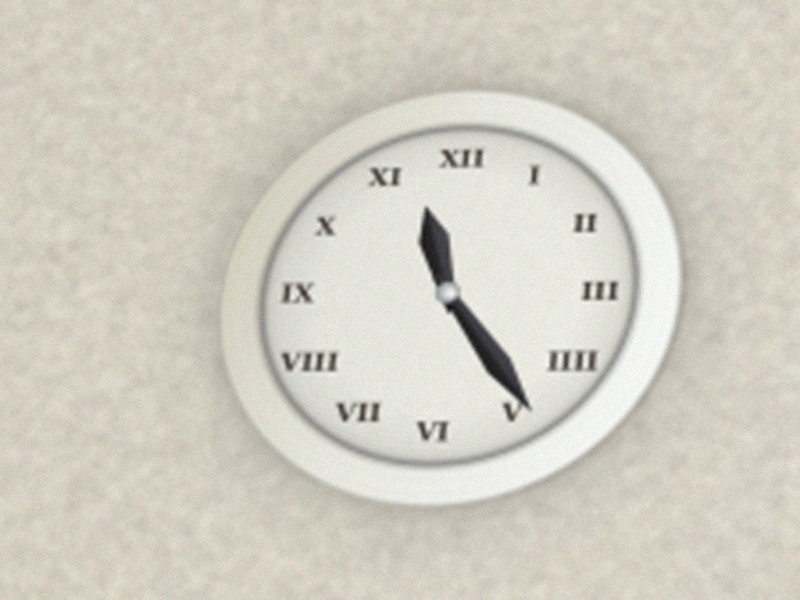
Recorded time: **11:24**
